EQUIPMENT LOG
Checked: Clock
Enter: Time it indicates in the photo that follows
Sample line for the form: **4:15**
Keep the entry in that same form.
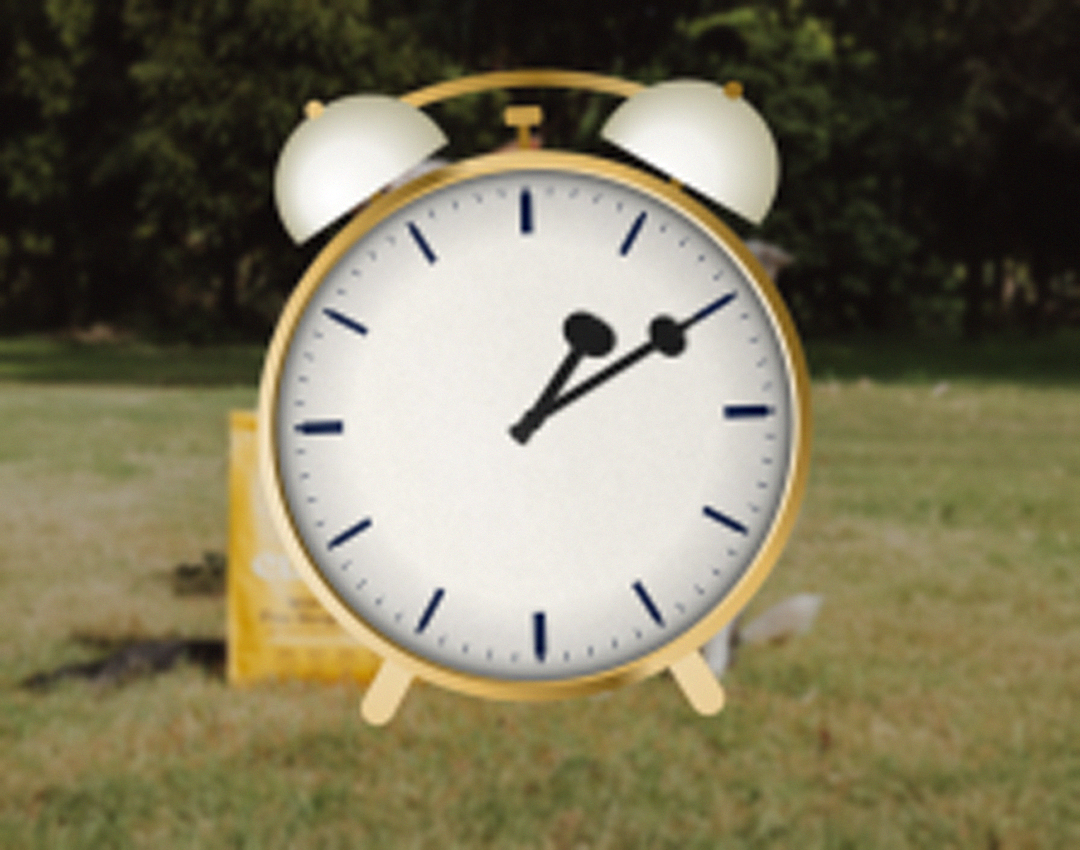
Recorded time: **1:10**
